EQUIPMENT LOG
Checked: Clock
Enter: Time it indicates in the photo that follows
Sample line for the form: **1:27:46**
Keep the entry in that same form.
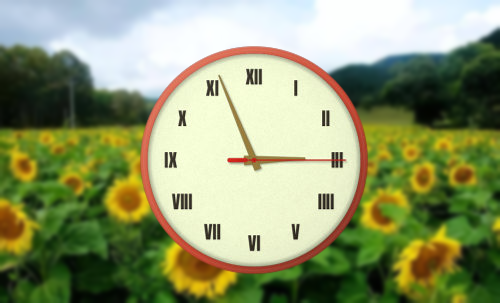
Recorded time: **2:56:15**
